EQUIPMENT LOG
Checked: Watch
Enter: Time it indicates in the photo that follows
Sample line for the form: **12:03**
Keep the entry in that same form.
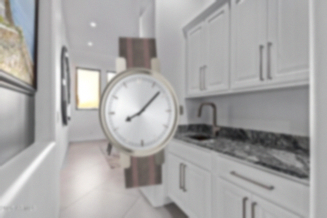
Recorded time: **8:08**
